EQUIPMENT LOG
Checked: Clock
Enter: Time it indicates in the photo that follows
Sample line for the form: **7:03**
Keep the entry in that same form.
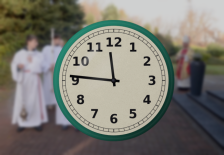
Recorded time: **11:46**
